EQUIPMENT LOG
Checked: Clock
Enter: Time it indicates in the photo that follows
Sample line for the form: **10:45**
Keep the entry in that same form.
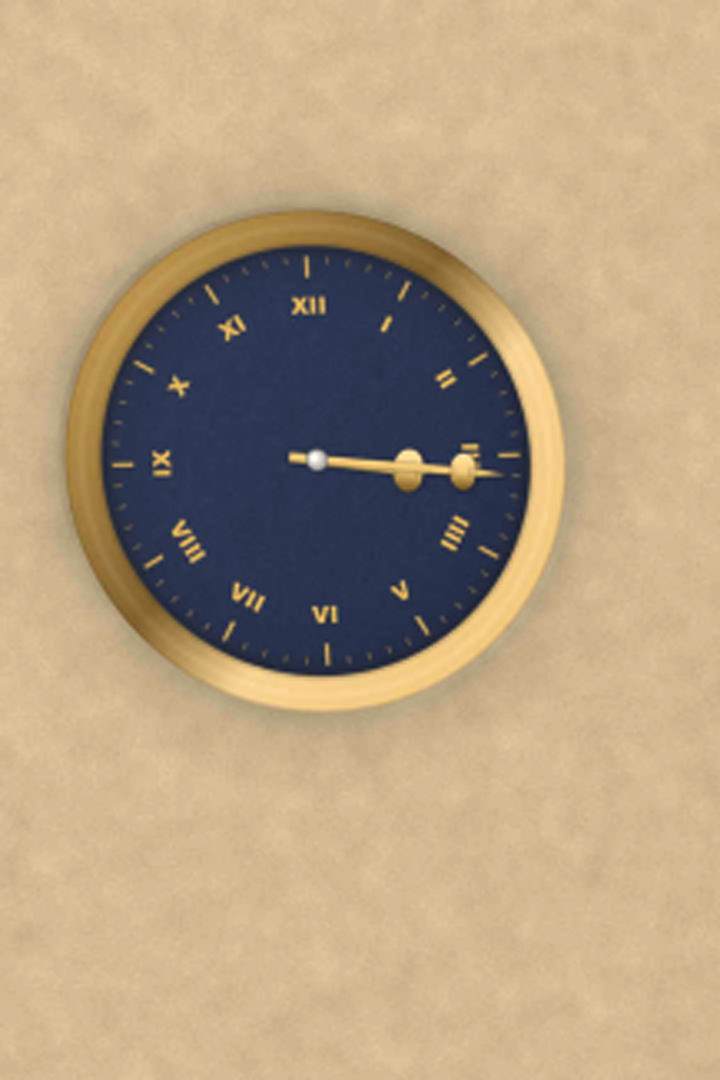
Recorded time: **3:16**
